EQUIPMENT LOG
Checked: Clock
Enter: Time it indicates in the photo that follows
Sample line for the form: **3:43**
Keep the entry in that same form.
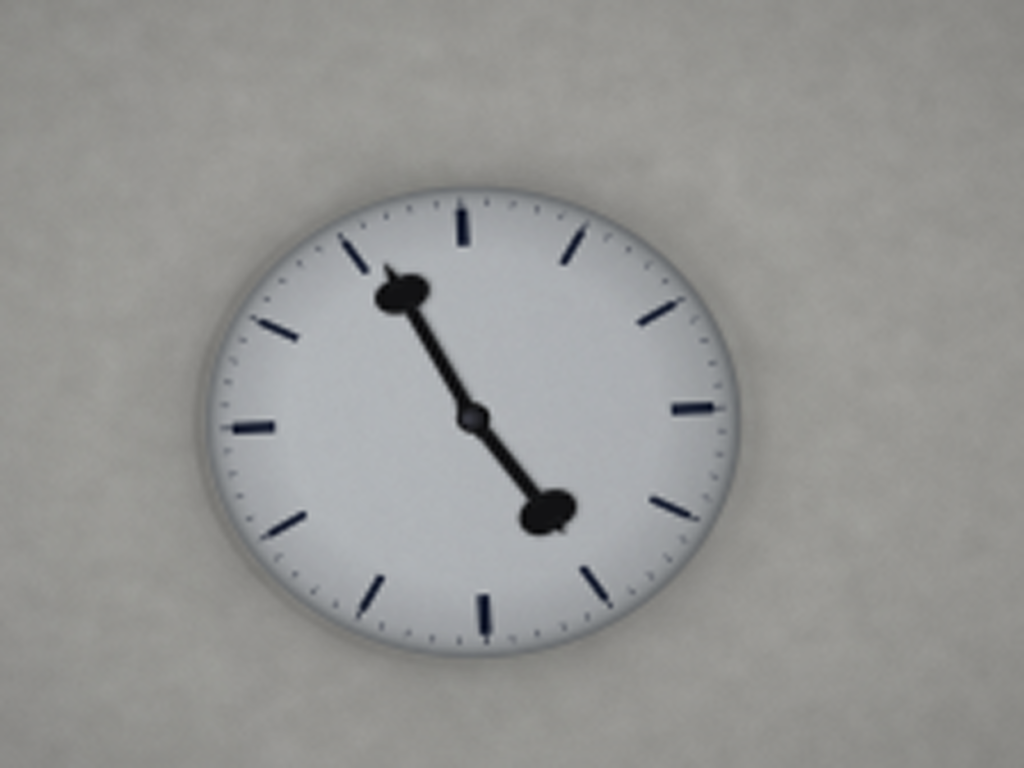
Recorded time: **4:56**
